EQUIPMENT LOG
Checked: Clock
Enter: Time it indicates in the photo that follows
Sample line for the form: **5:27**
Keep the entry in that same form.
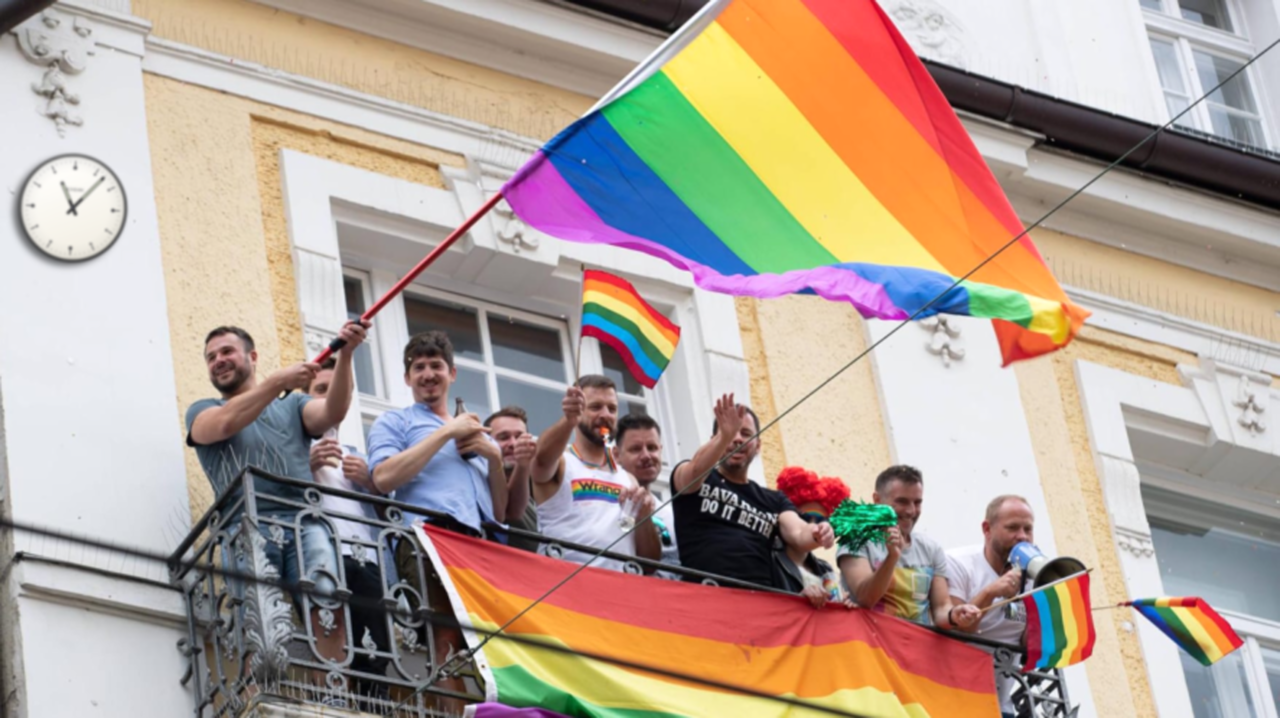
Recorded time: **11:07**
